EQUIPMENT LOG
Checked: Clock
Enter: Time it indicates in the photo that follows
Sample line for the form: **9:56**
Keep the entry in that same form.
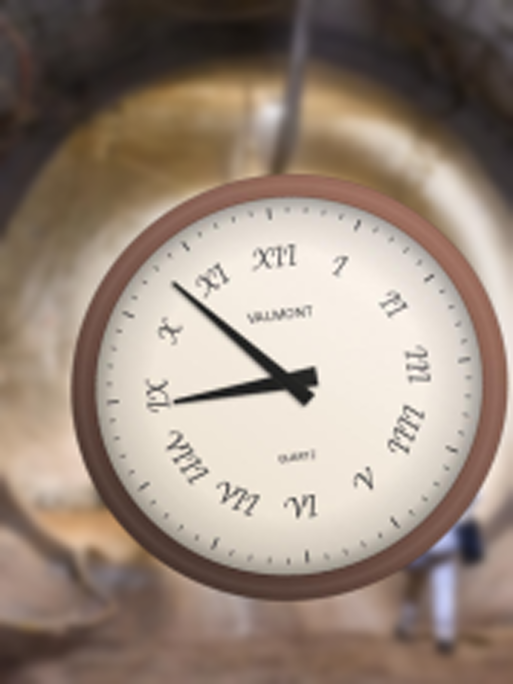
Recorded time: **8:53**
